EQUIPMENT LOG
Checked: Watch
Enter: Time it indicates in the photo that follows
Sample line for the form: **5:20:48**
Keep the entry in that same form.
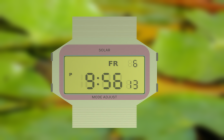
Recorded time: **9:56:13**
